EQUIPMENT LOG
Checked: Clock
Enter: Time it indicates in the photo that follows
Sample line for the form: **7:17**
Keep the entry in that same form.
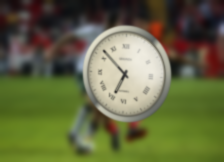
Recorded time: **6:52**
